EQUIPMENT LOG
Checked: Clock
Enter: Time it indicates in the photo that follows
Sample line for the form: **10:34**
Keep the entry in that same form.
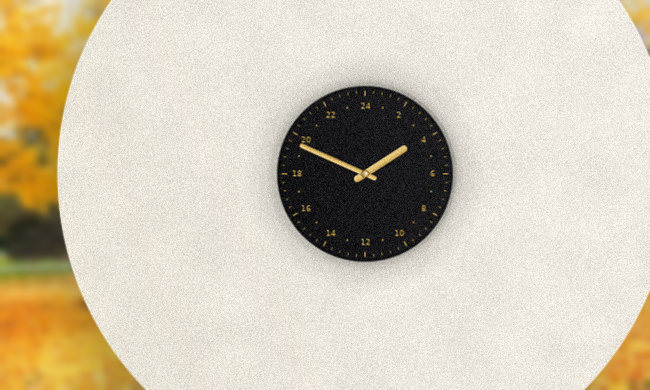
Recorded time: **3:49**
